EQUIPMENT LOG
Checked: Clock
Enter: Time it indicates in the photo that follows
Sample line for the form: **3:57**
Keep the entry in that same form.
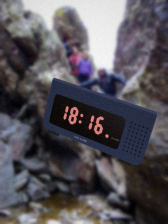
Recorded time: **18:16**
